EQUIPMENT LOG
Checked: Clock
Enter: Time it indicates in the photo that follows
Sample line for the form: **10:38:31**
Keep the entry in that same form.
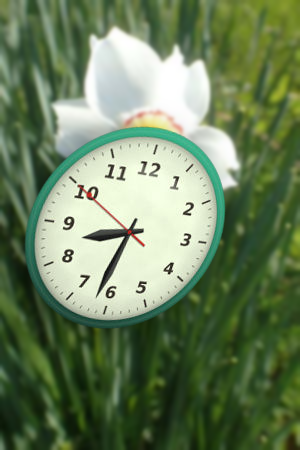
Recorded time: **8:31:50**
